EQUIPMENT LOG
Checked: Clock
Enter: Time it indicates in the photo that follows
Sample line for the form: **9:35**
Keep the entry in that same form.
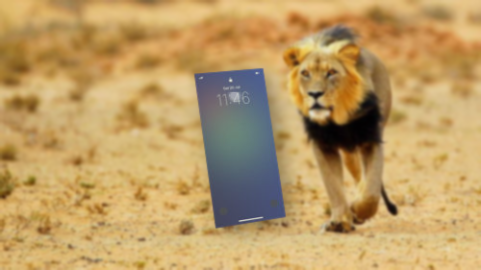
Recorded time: **11:46**
